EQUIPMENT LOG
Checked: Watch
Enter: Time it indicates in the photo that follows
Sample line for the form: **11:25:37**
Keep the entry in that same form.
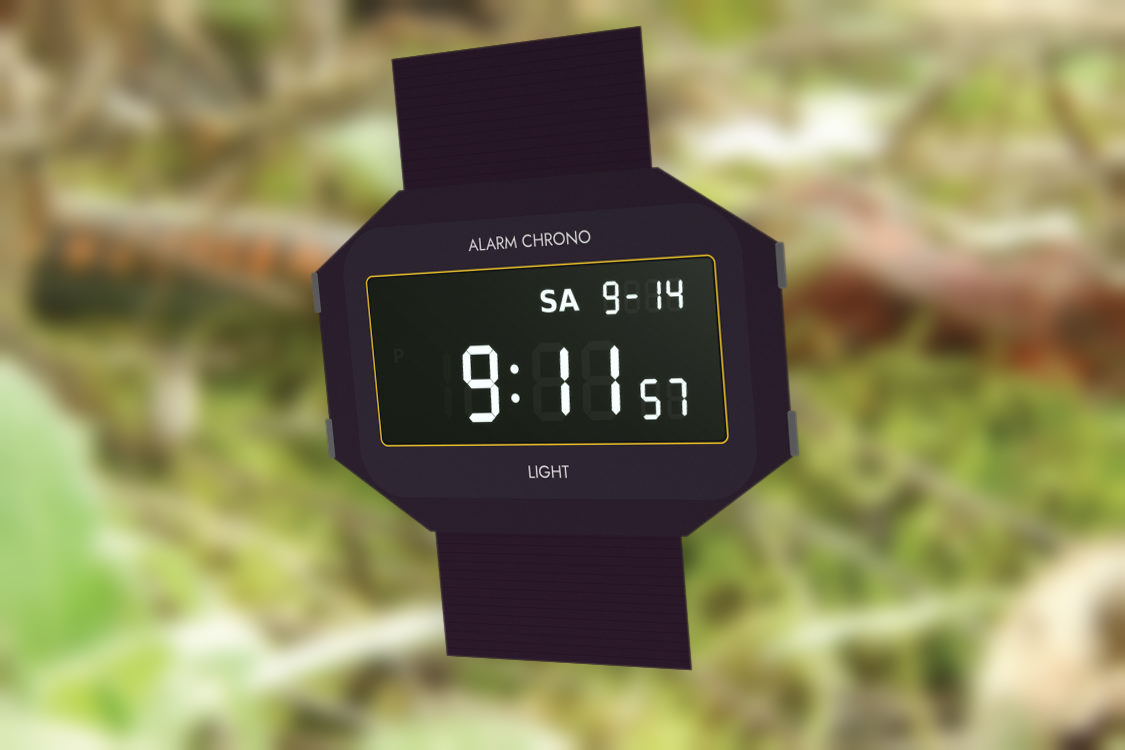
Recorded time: **9:11:57**
